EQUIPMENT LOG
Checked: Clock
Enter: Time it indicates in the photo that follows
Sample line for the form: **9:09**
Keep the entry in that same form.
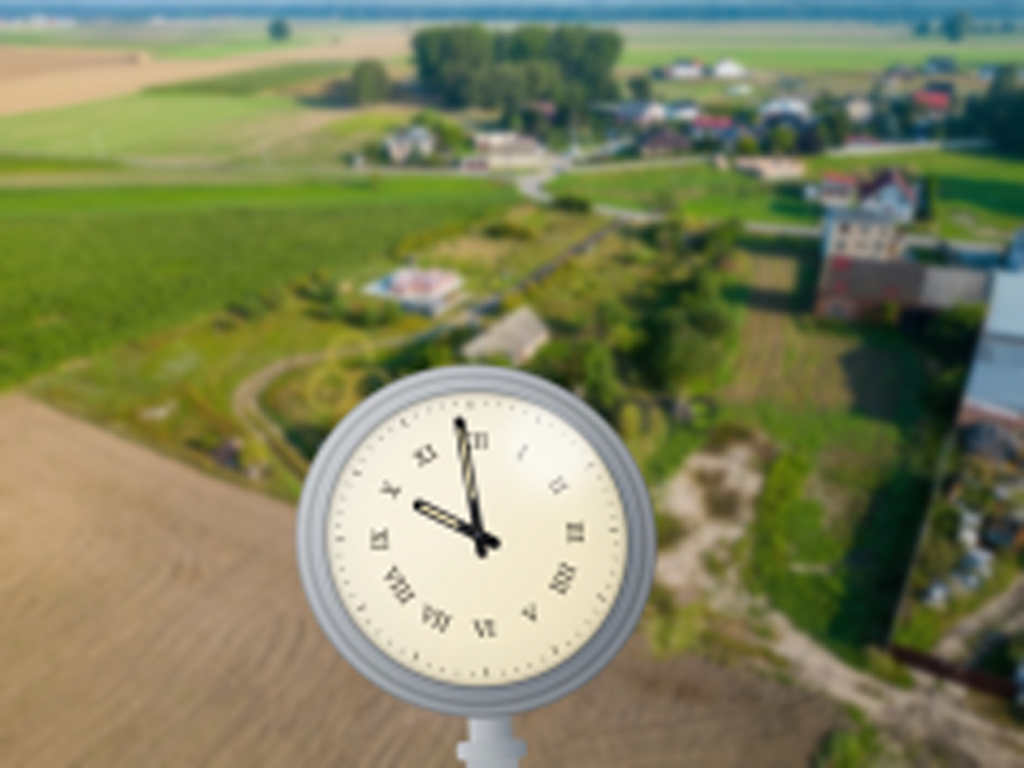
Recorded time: **9:59**
